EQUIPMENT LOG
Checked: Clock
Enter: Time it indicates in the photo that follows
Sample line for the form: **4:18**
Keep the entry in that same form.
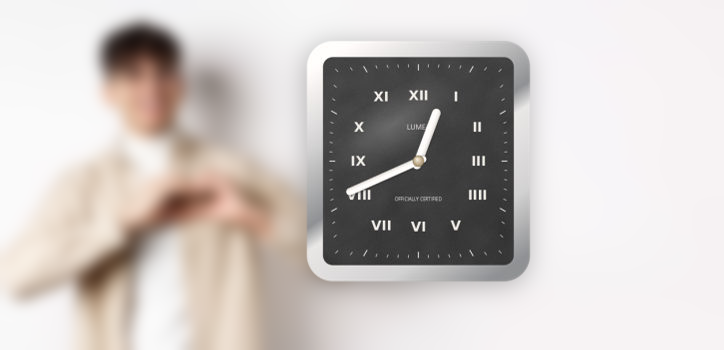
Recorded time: **12:41**
